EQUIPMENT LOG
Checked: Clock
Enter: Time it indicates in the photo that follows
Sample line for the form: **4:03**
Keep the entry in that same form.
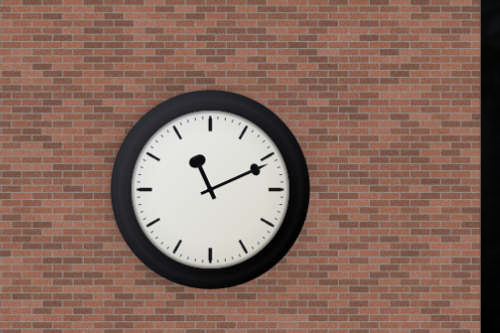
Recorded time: **11:11**
